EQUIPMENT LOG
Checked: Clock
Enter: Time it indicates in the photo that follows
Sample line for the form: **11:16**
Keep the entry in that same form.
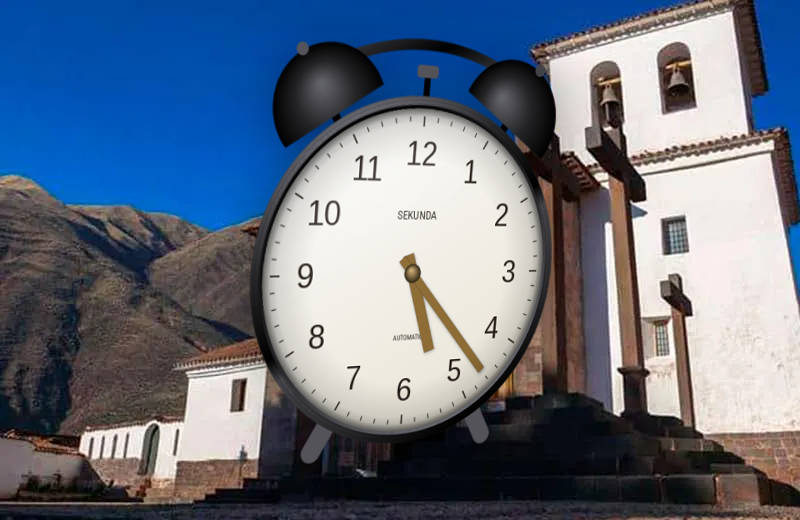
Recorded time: **5:23**
